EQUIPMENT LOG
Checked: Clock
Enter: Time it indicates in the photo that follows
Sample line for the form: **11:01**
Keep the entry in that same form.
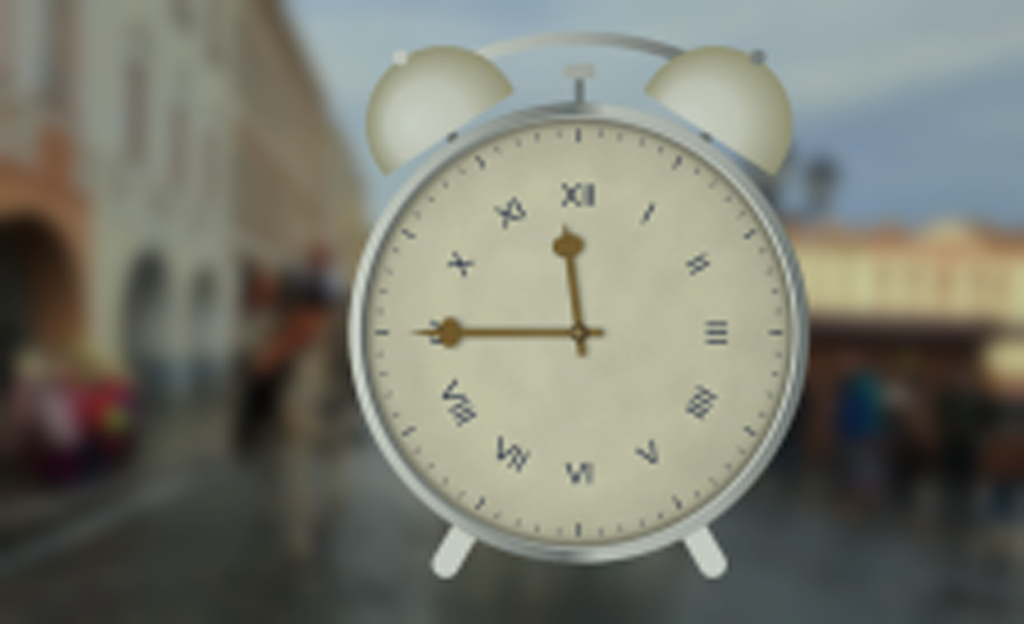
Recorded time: **11:45**
